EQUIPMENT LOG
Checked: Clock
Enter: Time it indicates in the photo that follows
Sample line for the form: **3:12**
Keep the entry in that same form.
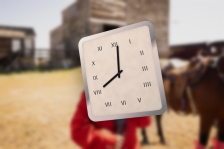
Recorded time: **8:01**
